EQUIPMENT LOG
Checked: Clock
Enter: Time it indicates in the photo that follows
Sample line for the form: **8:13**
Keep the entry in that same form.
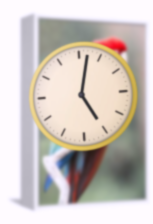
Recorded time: **5:02**
